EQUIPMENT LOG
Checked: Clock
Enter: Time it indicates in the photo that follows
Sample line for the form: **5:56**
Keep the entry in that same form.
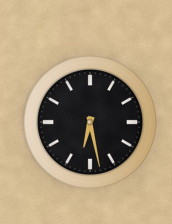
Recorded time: **6:28**
